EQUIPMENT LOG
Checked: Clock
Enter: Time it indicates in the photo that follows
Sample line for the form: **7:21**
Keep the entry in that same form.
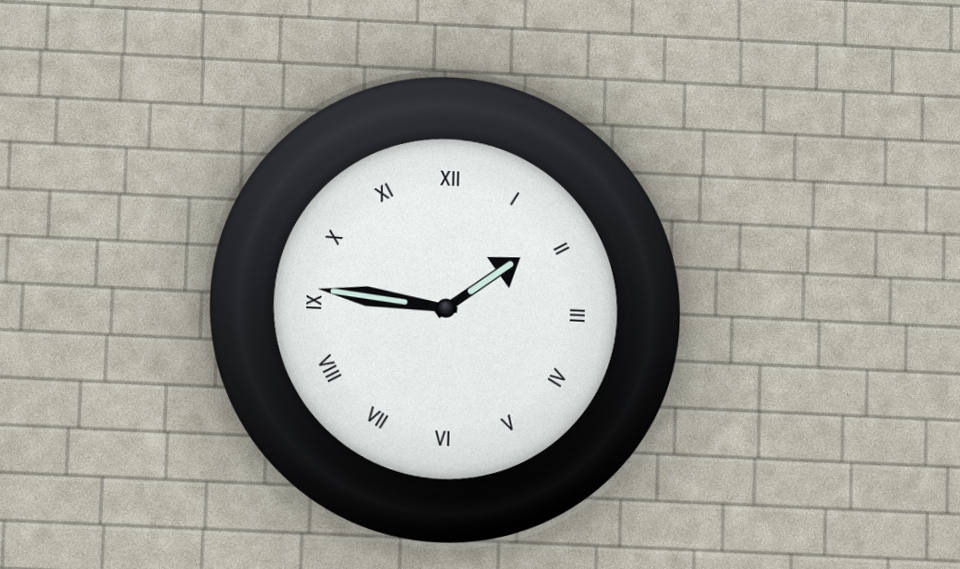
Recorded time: **1:46**
